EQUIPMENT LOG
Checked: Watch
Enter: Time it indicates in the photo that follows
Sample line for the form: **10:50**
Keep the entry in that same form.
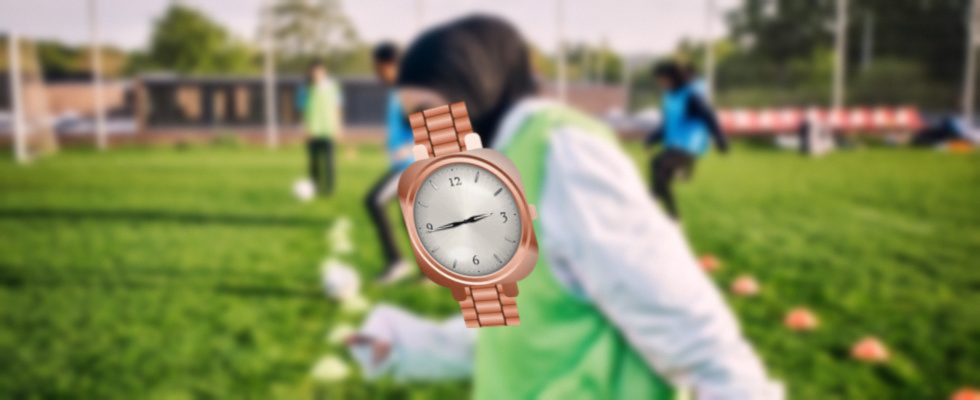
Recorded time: **2:44**
